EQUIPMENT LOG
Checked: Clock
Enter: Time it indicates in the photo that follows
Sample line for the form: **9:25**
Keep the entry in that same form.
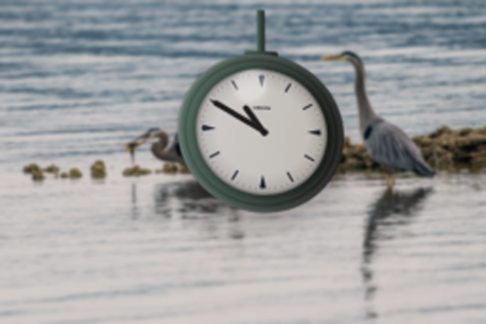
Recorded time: **10:50**
